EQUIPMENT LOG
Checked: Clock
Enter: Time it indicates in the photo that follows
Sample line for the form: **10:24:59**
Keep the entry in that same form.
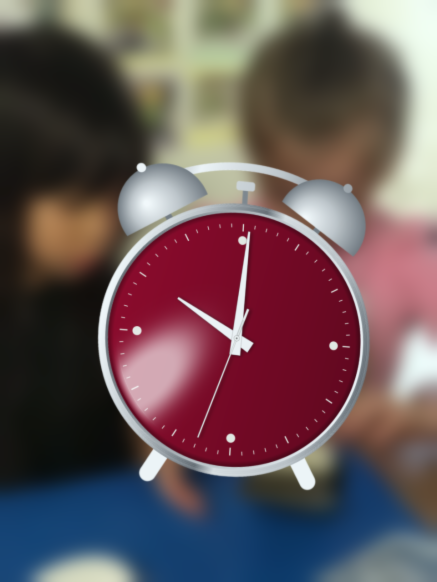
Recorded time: **10:00:33**
